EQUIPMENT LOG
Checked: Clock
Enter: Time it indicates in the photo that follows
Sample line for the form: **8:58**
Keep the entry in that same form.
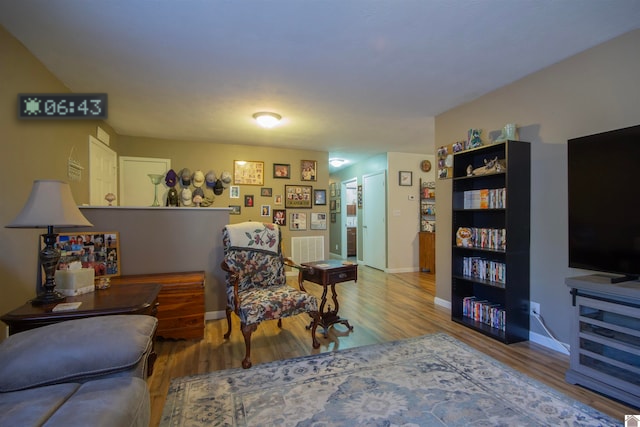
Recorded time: **6:43**
